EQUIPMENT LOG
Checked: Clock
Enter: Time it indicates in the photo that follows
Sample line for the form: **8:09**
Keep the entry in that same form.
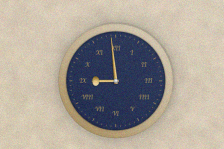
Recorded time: **8:59**
